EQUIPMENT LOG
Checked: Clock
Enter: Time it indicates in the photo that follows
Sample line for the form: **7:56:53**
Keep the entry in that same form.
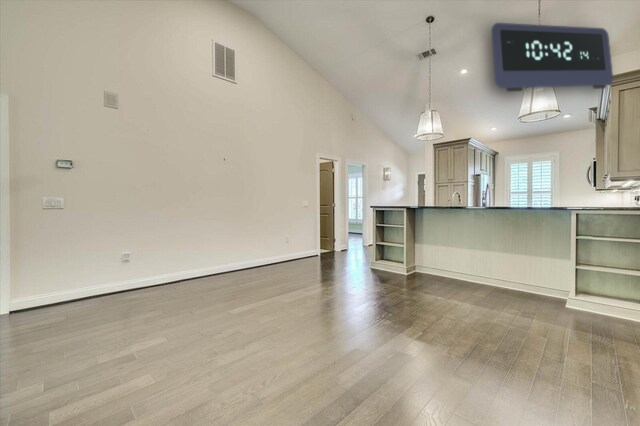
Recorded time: **10:42:14**
